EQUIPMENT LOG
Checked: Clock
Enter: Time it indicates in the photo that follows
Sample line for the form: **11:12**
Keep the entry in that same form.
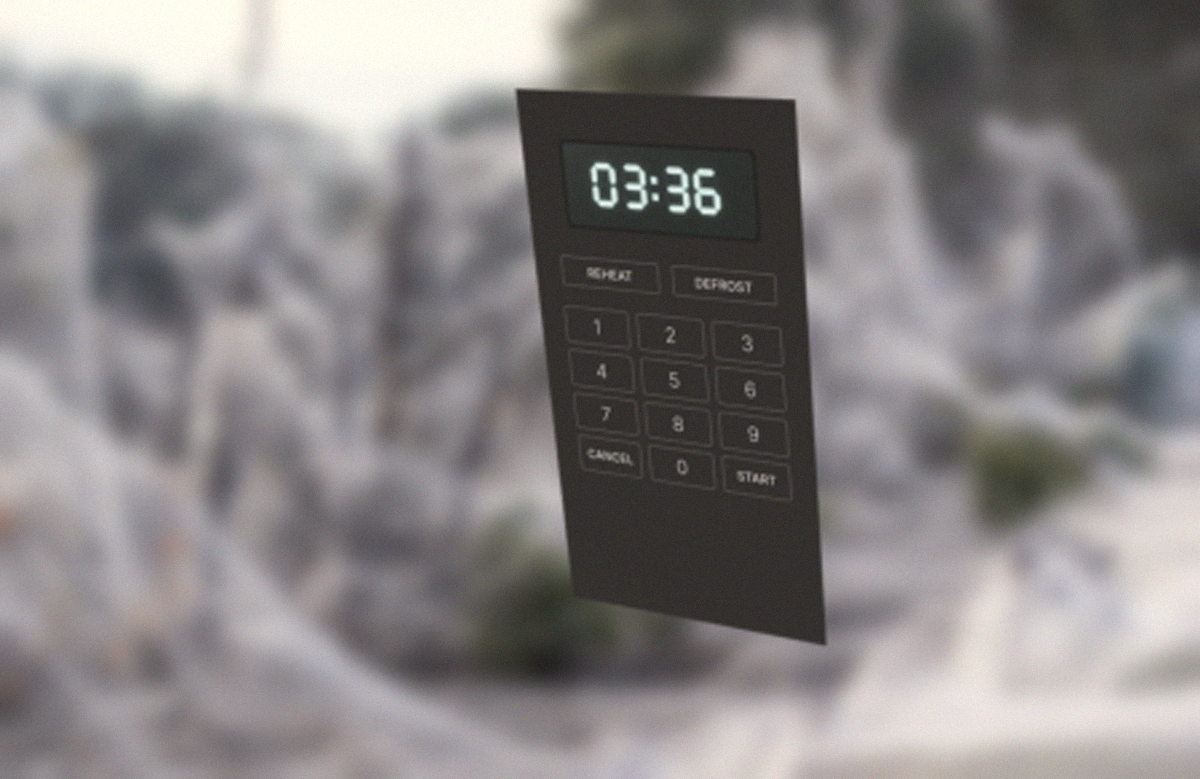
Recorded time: **3:36**
